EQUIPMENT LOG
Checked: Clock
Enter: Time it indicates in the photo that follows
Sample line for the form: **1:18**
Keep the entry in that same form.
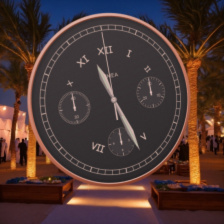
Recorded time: **11:27**
